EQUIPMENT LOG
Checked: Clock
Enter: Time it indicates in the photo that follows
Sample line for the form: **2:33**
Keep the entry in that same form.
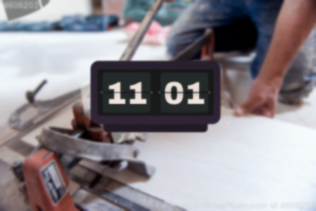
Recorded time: **11:01**
